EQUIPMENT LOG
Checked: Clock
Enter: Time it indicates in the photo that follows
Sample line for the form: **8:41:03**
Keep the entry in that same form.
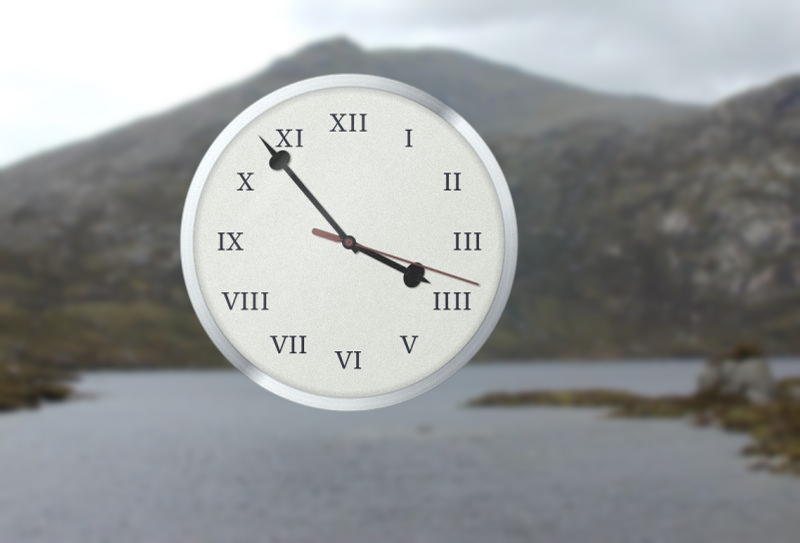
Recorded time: **3:53:18**
